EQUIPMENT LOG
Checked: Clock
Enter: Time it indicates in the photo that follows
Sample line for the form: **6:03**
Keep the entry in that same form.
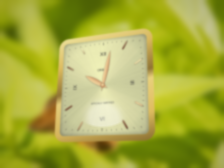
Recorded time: **10:02**
